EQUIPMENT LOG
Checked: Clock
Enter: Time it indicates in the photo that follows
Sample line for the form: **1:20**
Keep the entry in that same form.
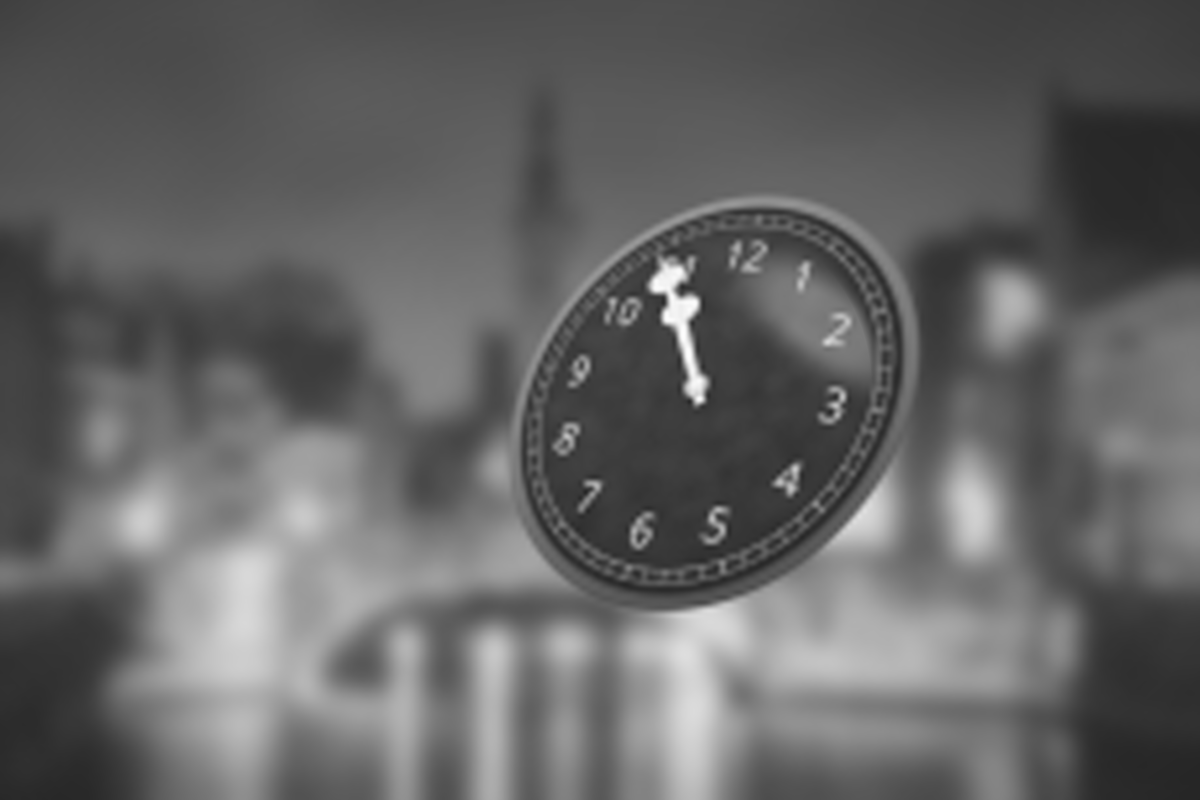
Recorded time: **10:54**
